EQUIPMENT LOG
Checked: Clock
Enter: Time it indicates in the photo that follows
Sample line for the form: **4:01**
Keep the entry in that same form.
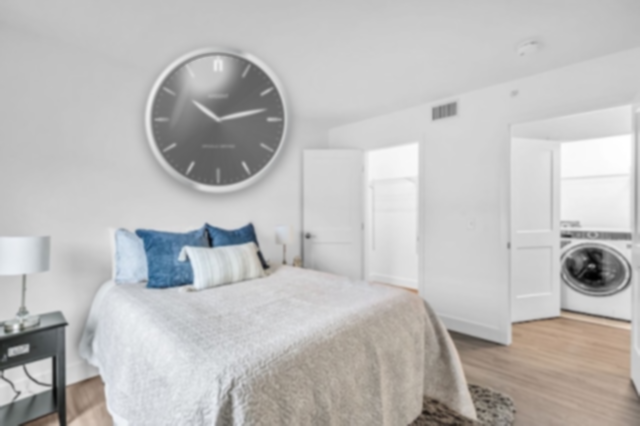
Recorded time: **10:13**
